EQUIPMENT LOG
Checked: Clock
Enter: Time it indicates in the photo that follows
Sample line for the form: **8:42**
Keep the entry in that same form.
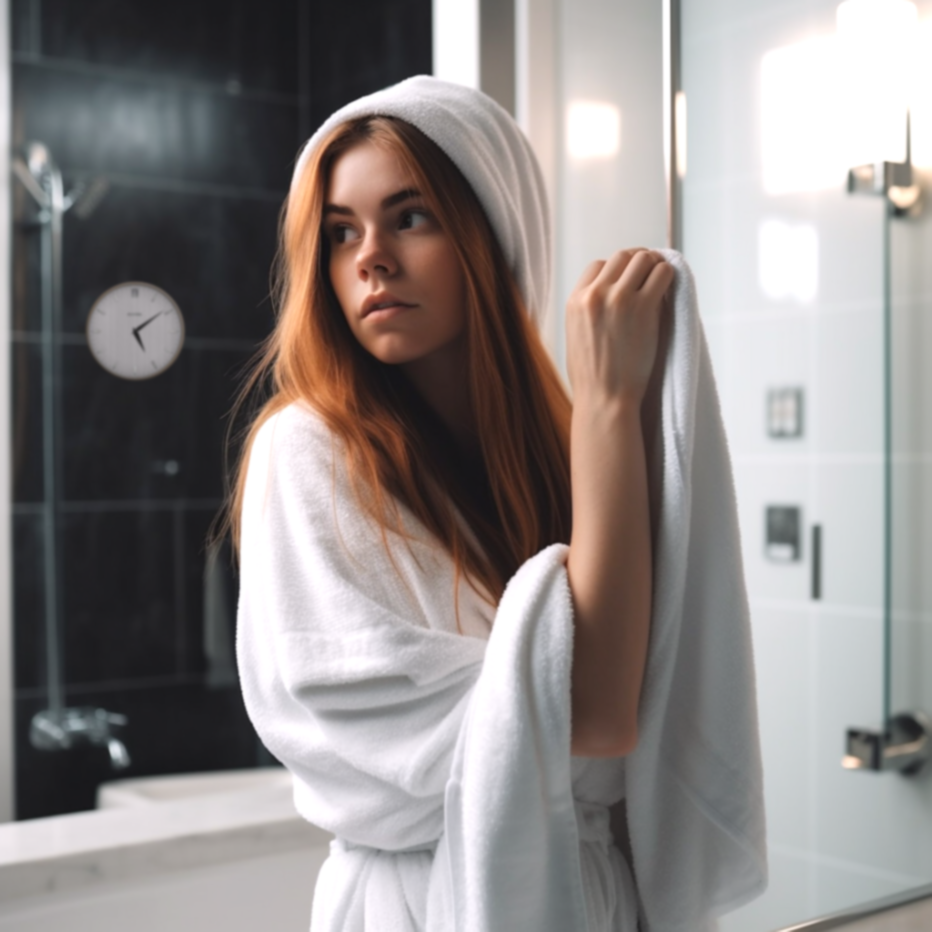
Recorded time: **5:09**
